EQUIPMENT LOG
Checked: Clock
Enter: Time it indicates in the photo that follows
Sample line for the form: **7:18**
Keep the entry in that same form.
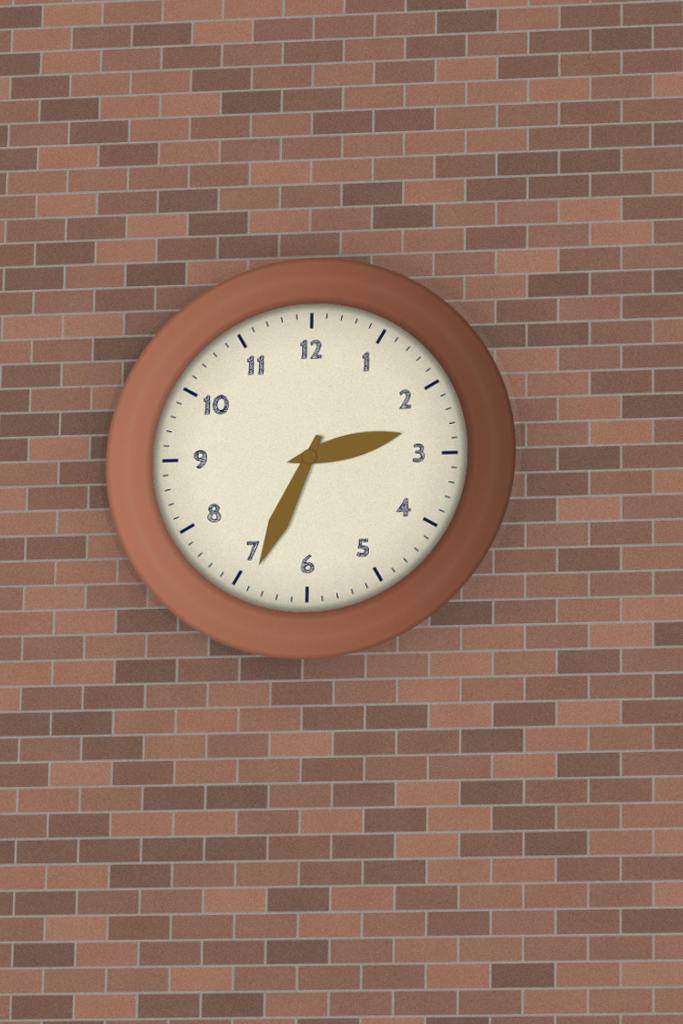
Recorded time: **2:34**
